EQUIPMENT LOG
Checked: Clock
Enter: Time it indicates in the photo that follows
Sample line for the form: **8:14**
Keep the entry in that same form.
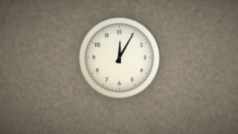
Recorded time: **12:05**
